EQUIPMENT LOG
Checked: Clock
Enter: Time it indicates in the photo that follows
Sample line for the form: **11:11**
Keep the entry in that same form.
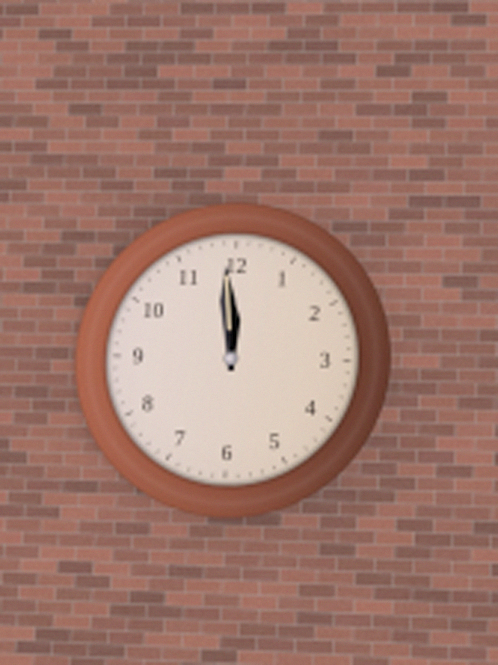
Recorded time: **11:59**
